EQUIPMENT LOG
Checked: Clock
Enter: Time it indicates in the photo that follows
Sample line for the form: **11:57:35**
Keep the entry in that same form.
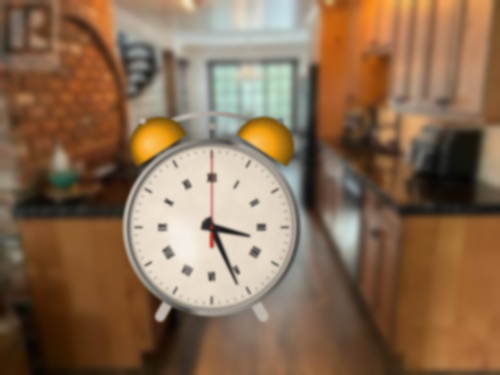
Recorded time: **3:26:00**
